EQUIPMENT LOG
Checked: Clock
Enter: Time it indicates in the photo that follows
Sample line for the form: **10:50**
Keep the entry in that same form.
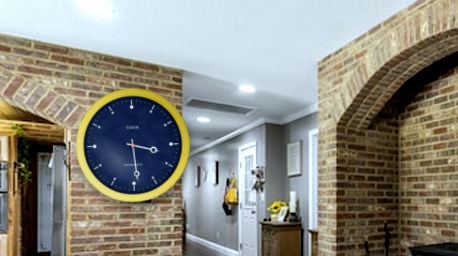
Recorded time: **3:29**
